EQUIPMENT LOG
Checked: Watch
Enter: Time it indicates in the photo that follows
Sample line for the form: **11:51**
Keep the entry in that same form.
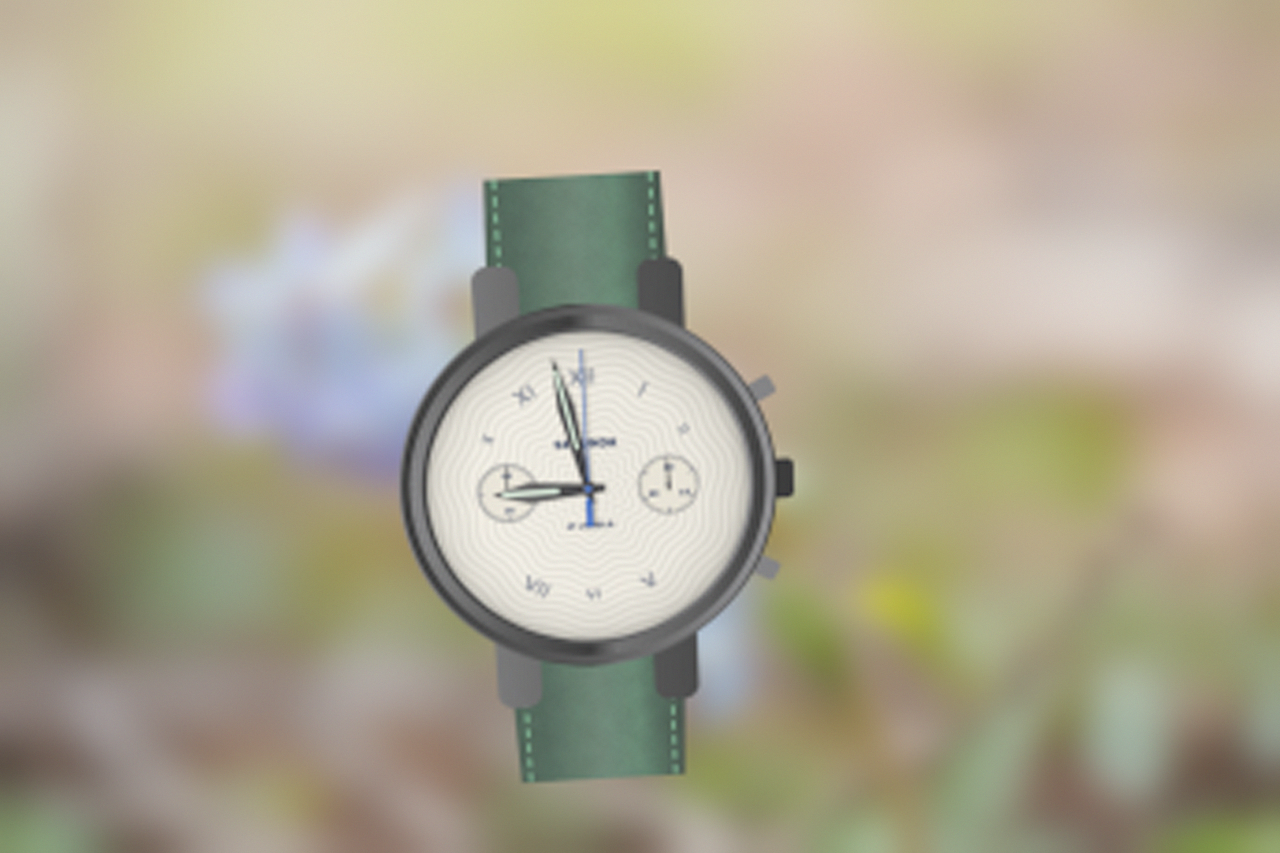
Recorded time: **8:58**
